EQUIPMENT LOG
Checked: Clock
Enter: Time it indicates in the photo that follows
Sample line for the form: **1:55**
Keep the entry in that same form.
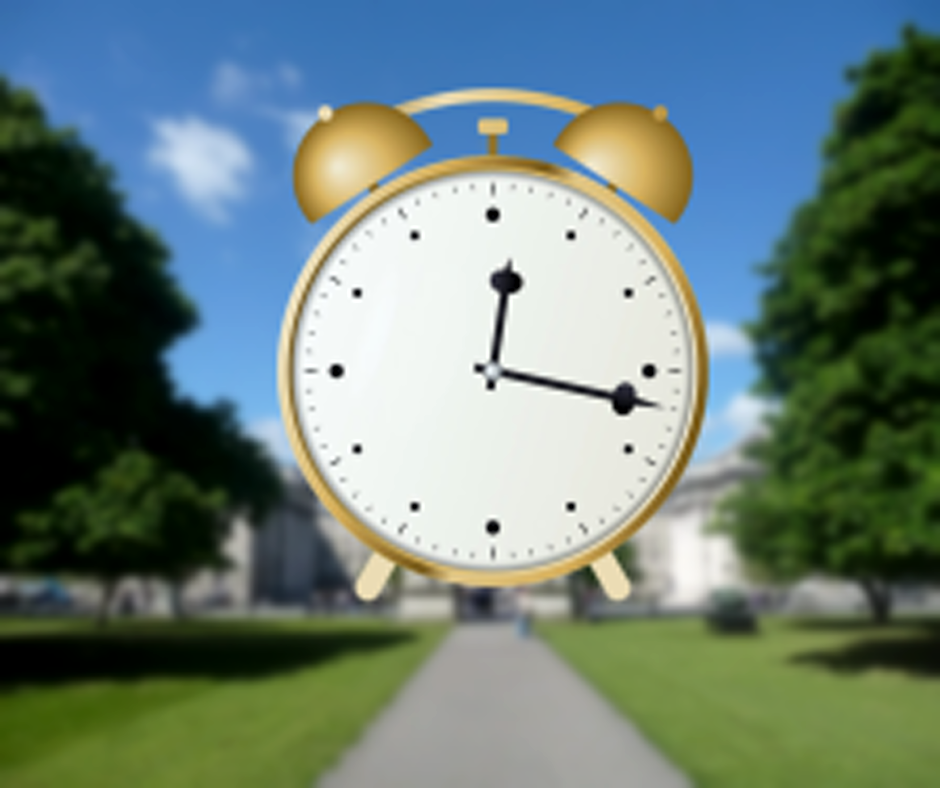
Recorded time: **12:17**
